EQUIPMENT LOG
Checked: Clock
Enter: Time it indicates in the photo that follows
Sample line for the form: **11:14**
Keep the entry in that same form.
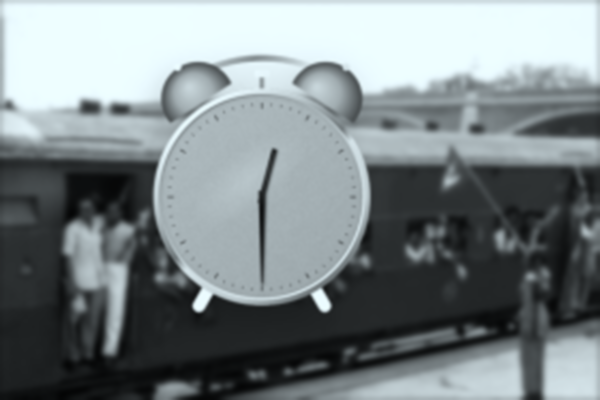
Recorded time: **12:30**
